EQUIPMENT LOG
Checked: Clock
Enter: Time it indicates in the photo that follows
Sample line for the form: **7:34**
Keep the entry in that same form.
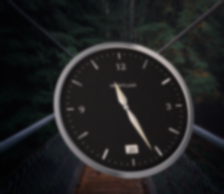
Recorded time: **11:26**
